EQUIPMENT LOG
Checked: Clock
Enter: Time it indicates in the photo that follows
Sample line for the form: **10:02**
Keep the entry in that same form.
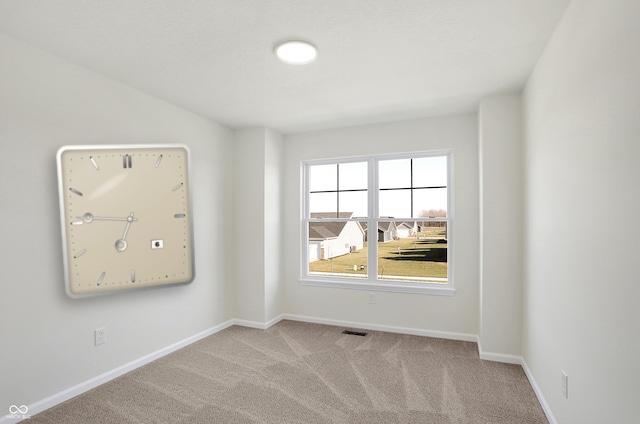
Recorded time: **6:46**
